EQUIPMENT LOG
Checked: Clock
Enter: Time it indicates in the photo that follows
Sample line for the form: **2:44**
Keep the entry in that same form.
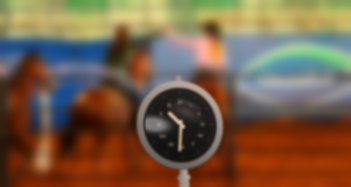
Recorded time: **10:31**
